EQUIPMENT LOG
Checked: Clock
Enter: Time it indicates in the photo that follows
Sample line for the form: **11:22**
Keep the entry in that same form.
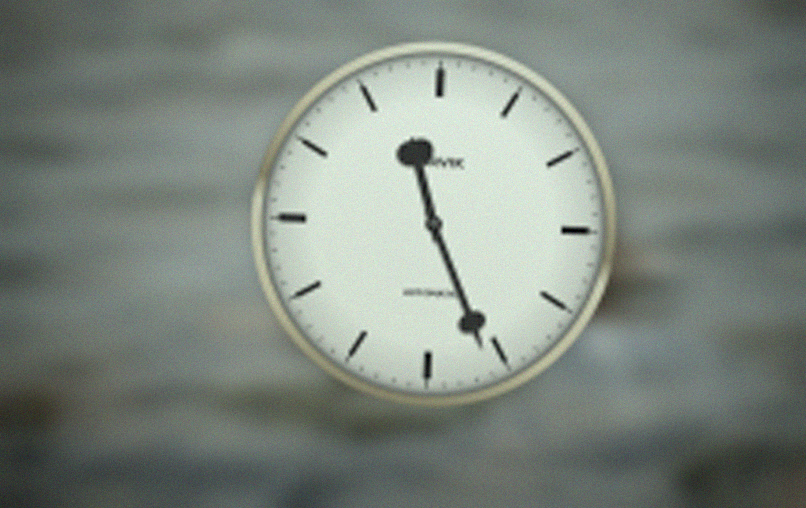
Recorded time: **11:26**
